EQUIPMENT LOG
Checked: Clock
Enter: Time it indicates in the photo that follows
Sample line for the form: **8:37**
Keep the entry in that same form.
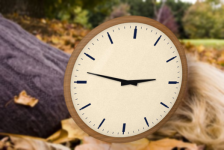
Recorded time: **2:47**
